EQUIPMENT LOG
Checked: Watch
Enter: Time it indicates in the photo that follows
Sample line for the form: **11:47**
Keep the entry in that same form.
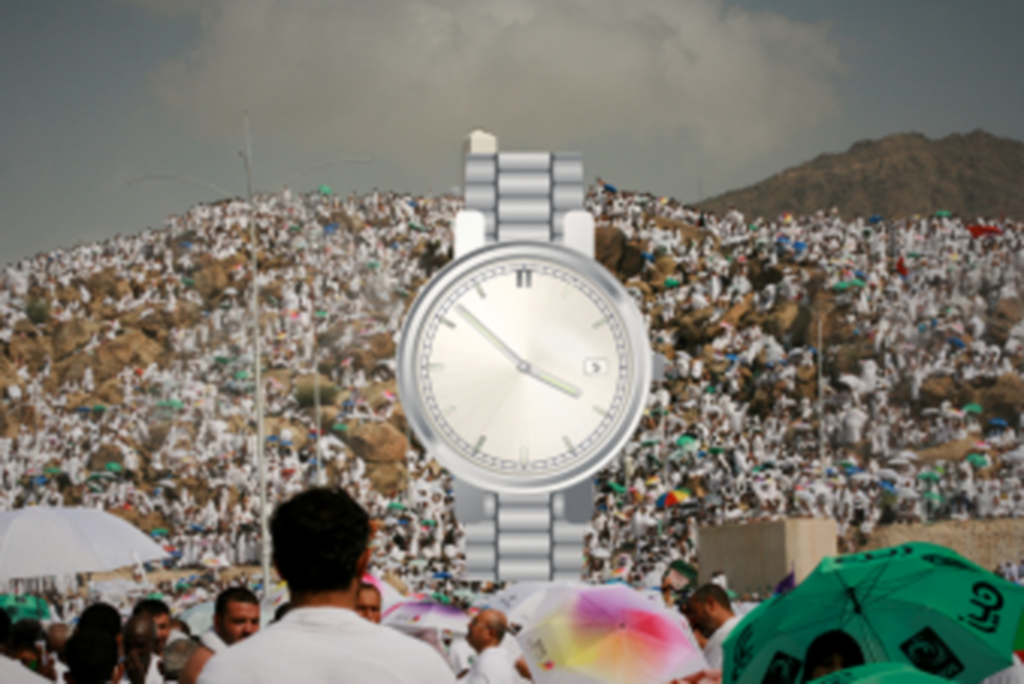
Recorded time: **3:52**
